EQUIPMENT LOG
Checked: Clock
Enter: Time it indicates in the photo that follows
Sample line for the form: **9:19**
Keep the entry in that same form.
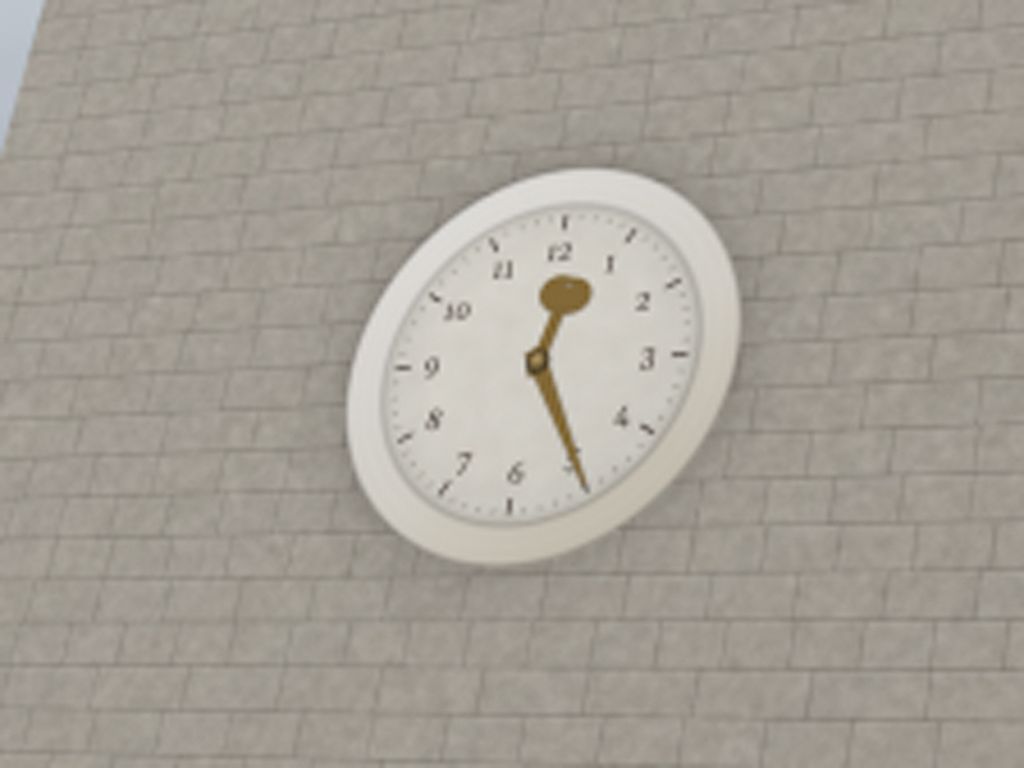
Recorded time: **12:25**
